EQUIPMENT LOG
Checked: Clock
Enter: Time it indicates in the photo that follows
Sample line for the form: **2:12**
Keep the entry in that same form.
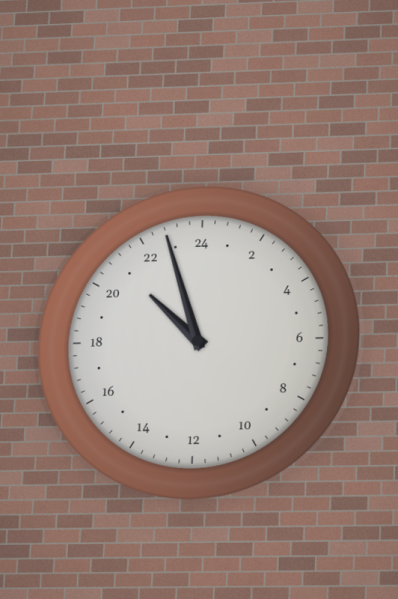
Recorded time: **20:57**
